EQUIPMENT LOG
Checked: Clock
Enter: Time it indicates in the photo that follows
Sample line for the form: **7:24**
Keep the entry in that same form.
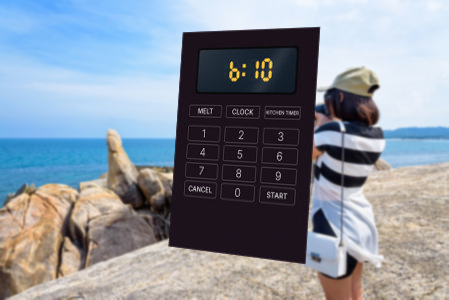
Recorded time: **6:10**
